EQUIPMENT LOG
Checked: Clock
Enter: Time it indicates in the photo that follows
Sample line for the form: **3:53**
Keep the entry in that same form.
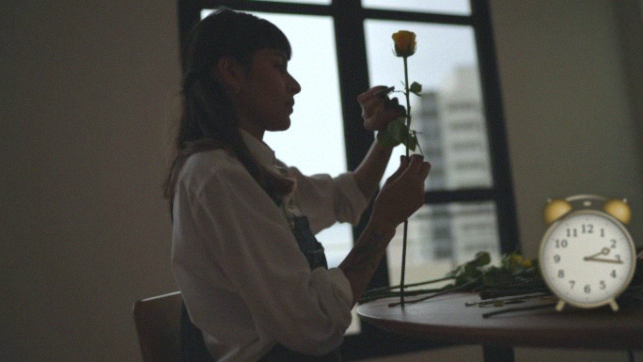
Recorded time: **2:16**
